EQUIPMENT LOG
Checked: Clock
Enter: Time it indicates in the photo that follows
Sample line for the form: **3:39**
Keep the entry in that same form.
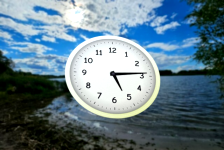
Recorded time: **5:14**
